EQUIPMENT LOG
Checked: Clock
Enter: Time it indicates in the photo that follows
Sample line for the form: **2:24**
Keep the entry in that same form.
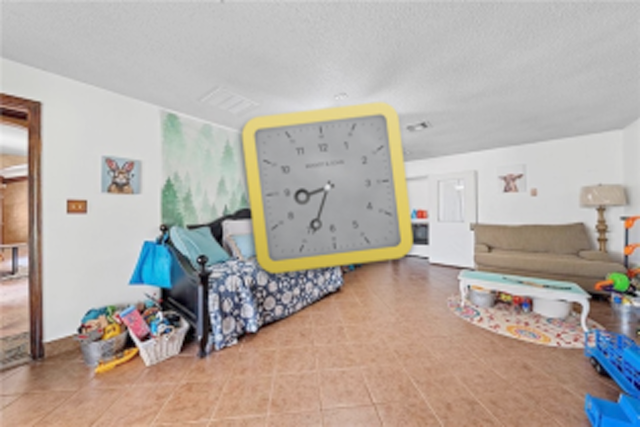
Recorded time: **8:34**
